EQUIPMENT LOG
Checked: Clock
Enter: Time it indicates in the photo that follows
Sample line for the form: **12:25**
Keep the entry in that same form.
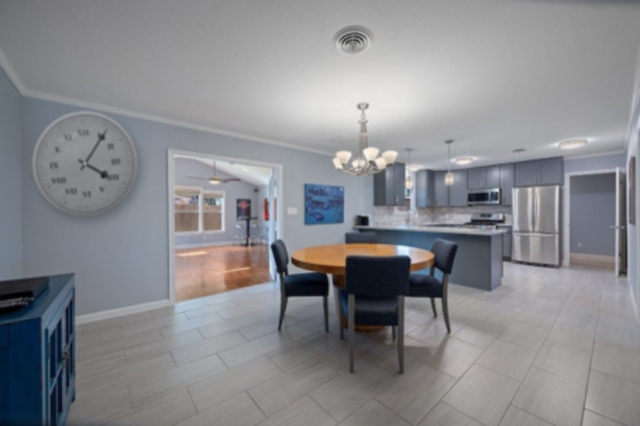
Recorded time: **4:06**
